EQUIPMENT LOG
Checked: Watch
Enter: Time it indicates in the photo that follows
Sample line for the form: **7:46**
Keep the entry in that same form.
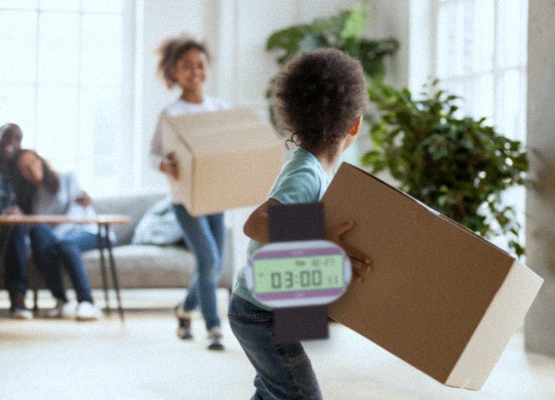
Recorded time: **3:00**
